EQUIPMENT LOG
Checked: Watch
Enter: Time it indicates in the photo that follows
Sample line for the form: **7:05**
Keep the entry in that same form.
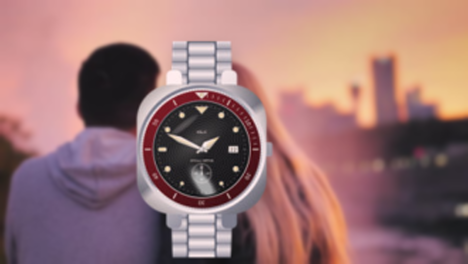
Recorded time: **1:49**
